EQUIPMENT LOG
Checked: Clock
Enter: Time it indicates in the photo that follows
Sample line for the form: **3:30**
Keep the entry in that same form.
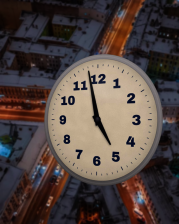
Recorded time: **4:58**
